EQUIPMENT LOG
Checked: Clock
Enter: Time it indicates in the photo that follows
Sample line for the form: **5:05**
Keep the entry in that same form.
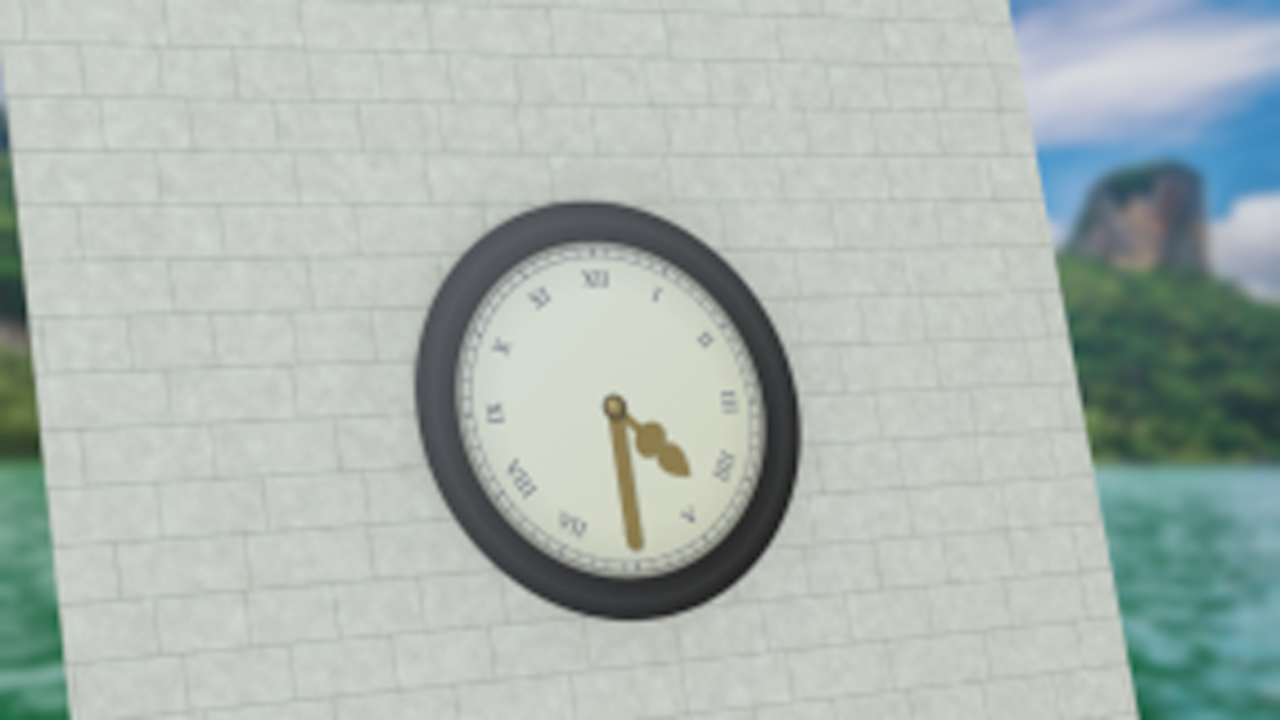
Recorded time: **4:30**
